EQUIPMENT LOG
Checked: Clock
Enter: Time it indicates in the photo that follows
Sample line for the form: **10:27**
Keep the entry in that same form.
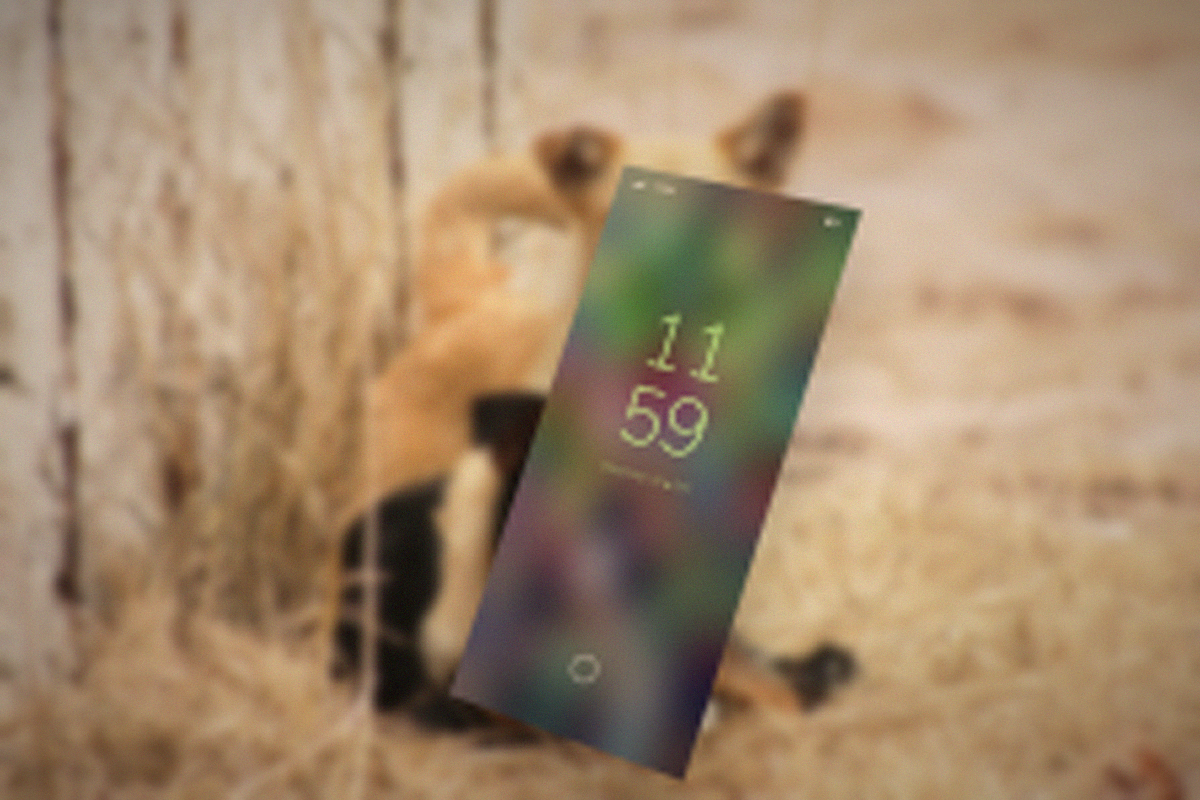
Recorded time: **11:59**
